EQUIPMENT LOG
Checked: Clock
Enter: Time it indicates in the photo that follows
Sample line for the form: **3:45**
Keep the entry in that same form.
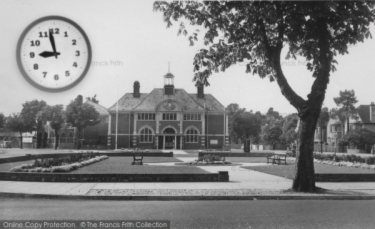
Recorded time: **8:58**
